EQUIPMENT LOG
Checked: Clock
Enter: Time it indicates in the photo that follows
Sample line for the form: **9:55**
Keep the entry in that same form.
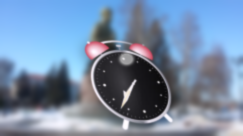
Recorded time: **7:37**
